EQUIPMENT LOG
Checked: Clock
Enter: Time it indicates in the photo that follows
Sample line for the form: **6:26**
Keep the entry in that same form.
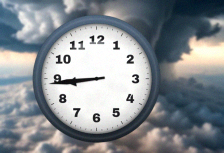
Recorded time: **8:44**
